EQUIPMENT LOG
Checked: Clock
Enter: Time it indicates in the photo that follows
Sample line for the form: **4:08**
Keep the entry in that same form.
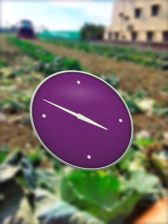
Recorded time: **3:49**
